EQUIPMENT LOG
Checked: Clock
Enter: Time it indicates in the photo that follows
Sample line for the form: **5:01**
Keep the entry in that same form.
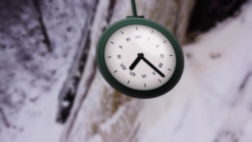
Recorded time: **7:23**
